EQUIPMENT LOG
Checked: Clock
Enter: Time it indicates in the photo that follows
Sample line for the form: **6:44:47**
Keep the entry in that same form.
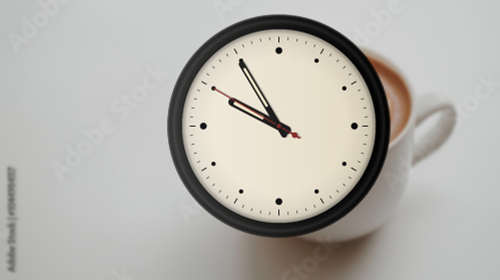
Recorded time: **9:54:50**
